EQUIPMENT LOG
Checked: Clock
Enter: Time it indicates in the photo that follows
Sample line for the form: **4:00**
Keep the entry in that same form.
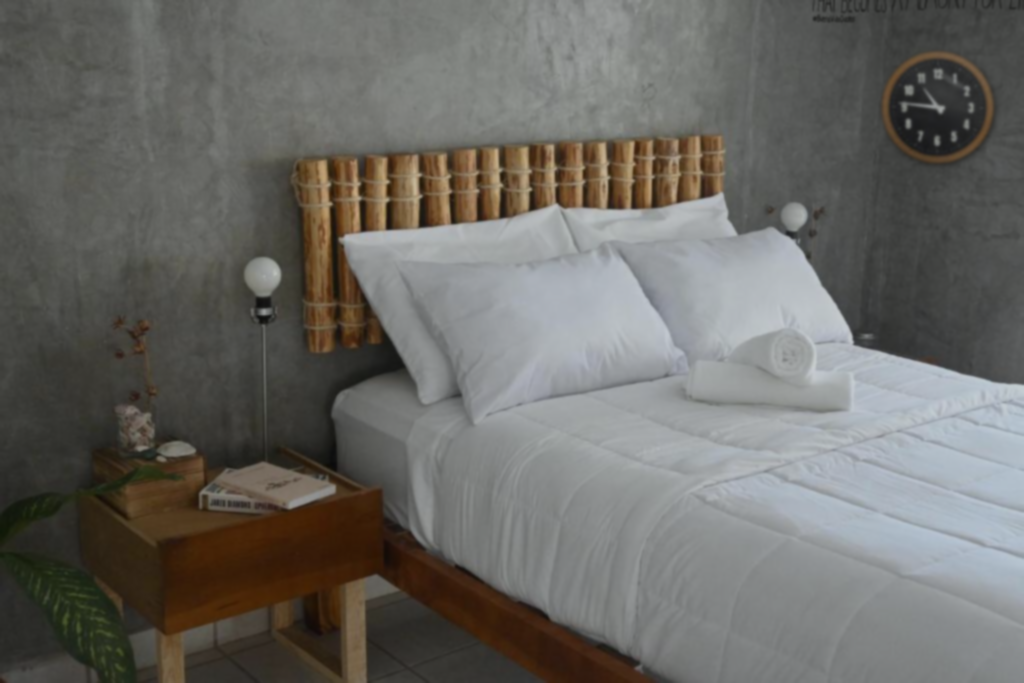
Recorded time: **10:46**
